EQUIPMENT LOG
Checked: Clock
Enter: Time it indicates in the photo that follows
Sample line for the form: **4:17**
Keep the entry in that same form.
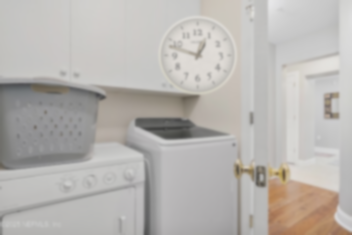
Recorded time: **12:48**
